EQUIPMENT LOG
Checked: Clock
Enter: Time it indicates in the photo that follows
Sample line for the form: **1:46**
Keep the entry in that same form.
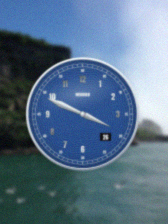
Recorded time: **3:49**
